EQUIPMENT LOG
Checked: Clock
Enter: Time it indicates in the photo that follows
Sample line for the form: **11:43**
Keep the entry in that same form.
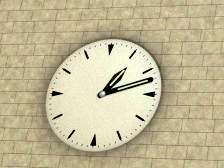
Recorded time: **1:12**
